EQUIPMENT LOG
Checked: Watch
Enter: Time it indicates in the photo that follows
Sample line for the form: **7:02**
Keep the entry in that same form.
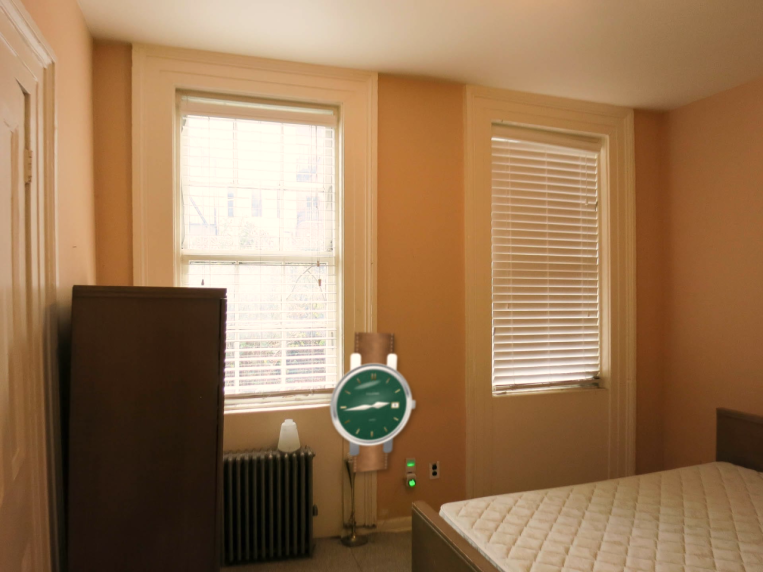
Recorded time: **2:44**
